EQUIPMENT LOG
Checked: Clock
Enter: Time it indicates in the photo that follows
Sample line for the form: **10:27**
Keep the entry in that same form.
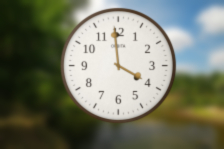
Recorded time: **3:59**
